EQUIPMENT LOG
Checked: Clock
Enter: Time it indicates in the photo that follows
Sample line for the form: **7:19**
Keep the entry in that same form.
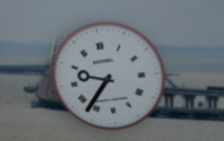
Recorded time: **9:37**
